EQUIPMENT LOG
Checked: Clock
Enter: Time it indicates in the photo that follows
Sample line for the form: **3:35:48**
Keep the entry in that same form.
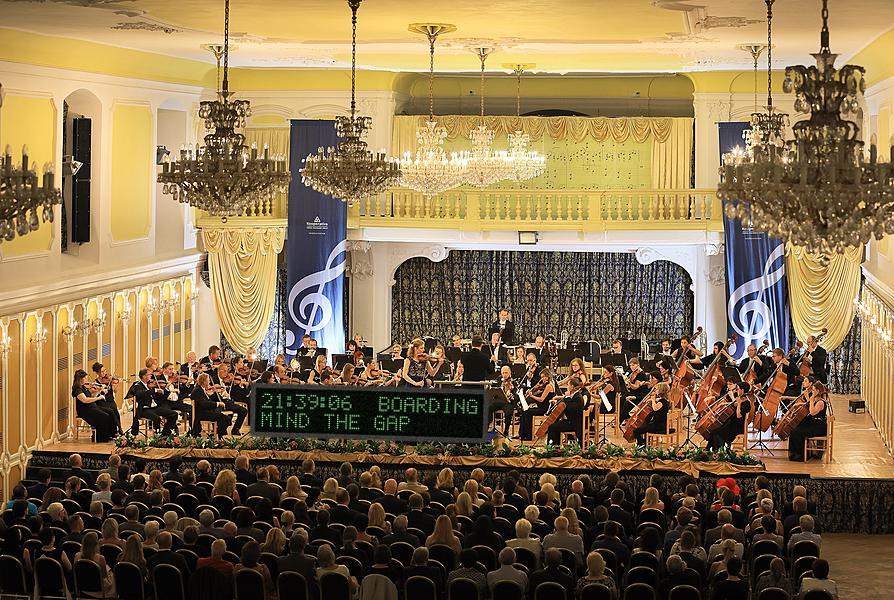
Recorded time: **21:39:06**
